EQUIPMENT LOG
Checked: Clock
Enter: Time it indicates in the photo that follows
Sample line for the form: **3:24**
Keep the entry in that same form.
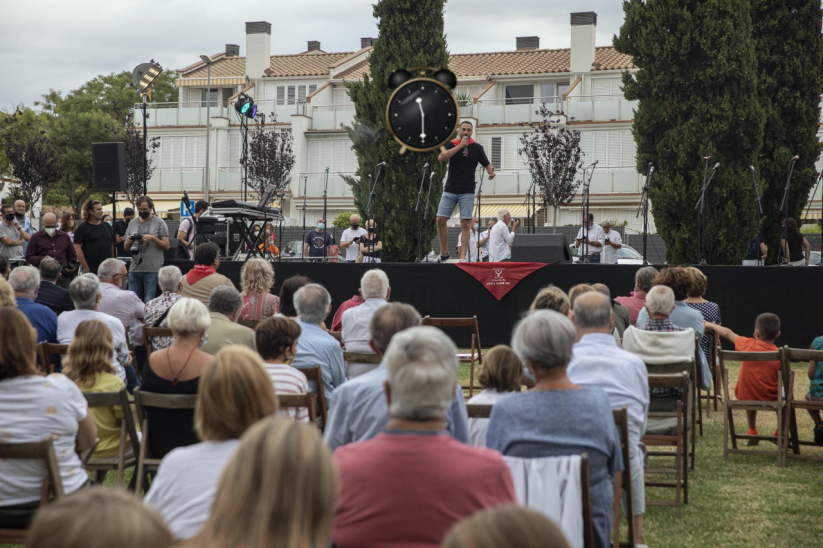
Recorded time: **11:30**
